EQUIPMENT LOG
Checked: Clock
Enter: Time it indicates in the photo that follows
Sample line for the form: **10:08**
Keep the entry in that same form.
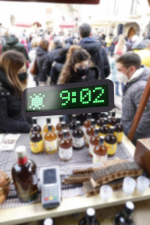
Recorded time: **9:02**
